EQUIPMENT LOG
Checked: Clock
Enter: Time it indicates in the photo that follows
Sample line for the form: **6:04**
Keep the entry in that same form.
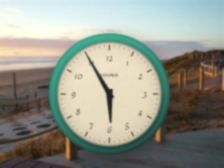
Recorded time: **5:55**
